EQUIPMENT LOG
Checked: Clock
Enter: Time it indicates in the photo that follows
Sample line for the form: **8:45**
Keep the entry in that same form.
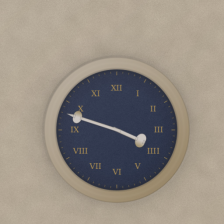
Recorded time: **3:48**
